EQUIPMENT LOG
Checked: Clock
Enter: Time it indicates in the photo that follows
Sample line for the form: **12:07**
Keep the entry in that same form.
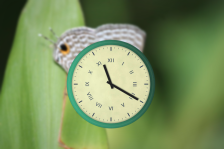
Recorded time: **11:20**
